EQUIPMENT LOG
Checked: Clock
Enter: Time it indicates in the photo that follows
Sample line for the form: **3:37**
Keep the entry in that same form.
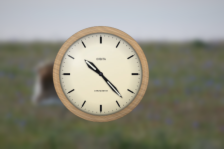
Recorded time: **10:23**
